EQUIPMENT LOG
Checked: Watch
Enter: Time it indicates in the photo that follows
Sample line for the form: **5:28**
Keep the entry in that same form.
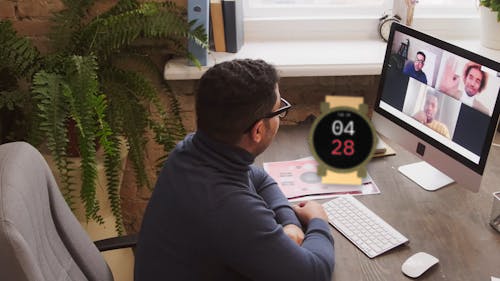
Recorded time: **4:28**
